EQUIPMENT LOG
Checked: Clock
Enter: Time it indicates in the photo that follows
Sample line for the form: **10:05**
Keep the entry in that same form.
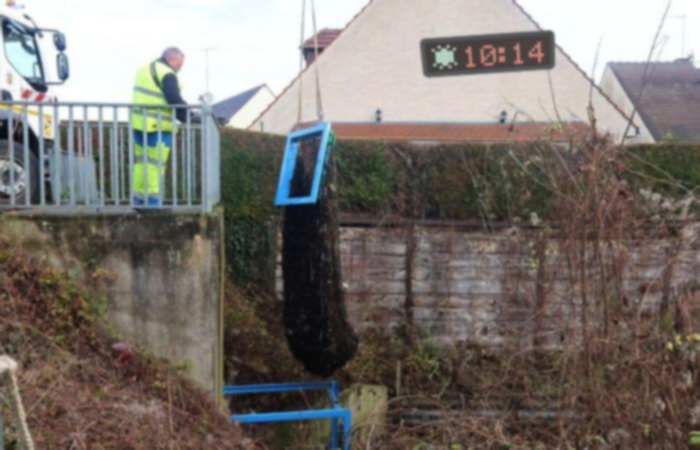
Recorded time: **10:14**
